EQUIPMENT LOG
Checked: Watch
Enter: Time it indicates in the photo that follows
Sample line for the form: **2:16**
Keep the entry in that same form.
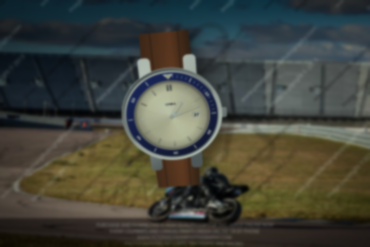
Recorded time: **1:12**
